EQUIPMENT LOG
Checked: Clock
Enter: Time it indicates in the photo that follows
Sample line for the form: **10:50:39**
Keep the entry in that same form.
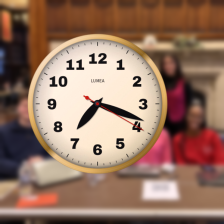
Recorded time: **7:18:20**
